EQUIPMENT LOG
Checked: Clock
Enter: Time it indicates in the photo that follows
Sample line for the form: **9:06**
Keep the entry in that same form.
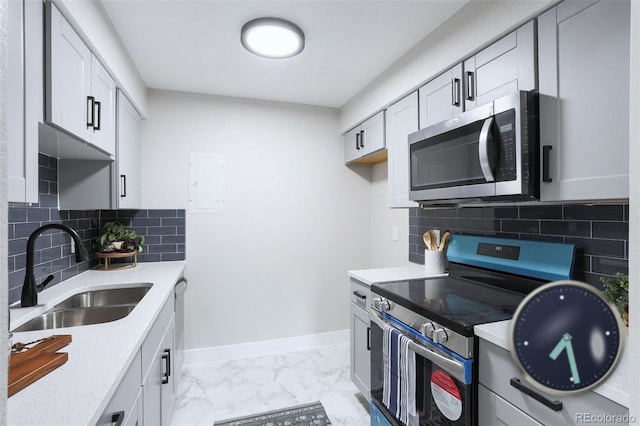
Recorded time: **7:29**
